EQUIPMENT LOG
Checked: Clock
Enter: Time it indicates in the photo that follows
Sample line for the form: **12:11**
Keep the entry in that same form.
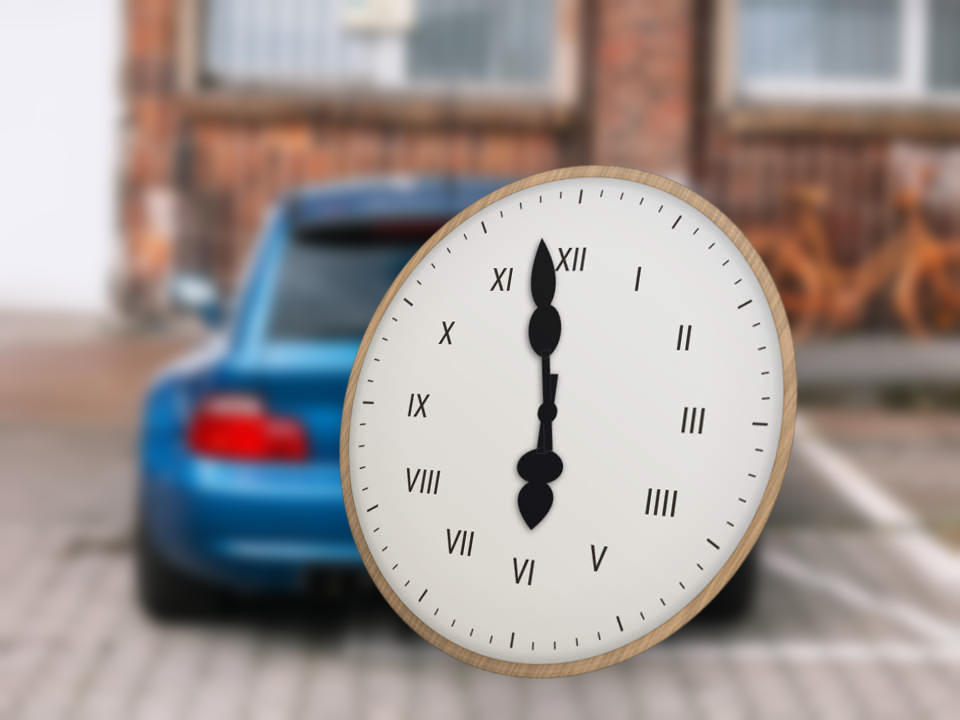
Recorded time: **5:58**
